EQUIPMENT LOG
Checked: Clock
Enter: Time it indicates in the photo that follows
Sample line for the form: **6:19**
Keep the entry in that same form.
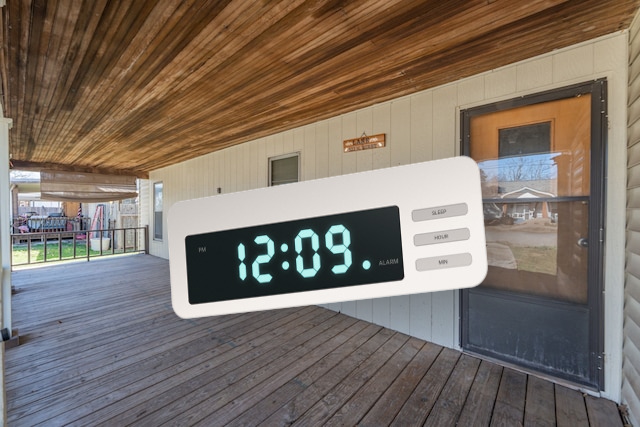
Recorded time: **12:09**
